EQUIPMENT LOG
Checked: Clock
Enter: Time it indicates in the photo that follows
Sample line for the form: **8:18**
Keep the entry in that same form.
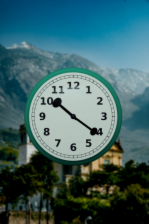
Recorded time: **10:21**
